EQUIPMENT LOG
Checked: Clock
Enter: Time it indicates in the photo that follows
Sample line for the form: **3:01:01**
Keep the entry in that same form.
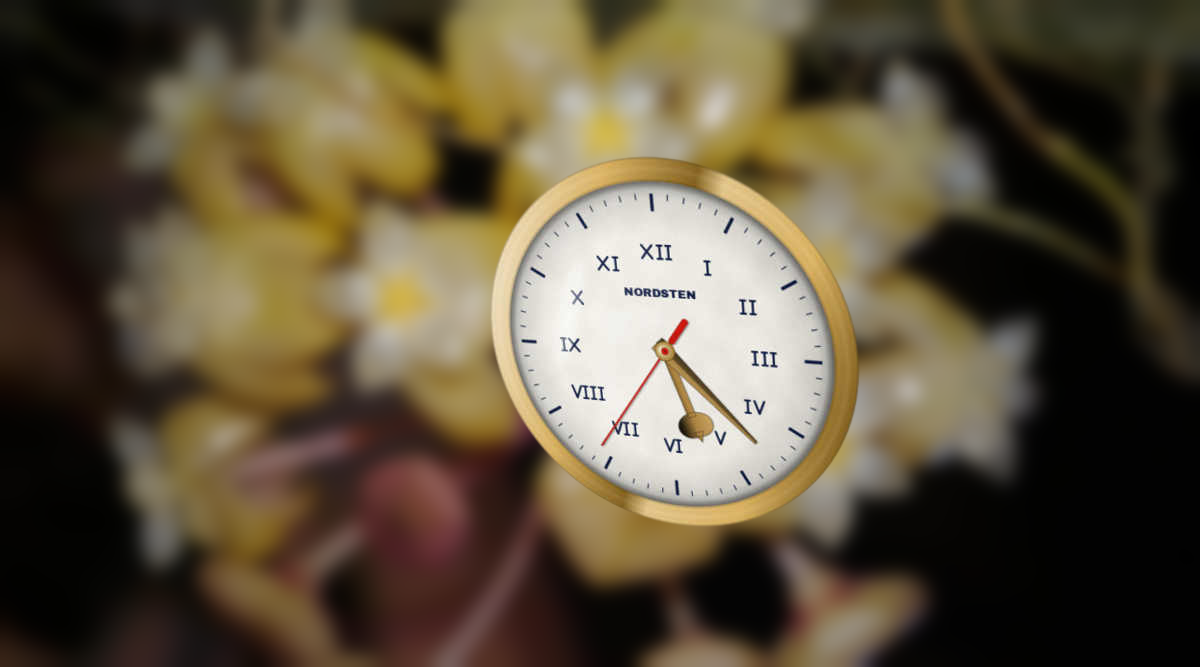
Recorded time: **5:22:36**
